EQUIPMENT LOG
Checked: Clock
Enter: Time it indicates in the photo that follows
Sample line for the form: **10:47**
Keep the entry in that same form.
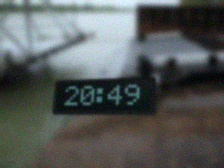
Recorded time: **20:49**
